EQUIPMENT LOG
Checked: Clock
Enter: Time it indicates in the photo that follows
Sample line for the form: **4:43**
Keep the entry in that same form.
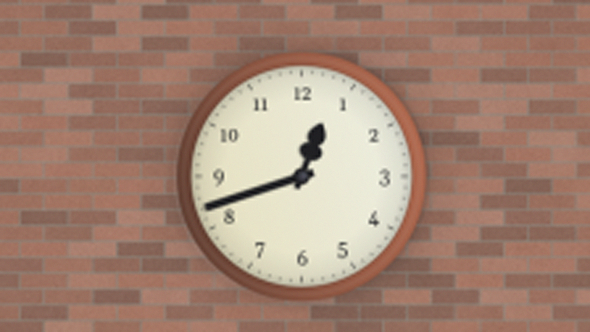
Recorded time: **12:42**
